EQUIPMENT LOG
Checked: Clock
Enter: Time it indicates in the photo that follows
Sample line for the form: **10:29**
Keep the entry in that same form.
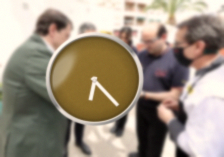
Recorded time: **6:23**
